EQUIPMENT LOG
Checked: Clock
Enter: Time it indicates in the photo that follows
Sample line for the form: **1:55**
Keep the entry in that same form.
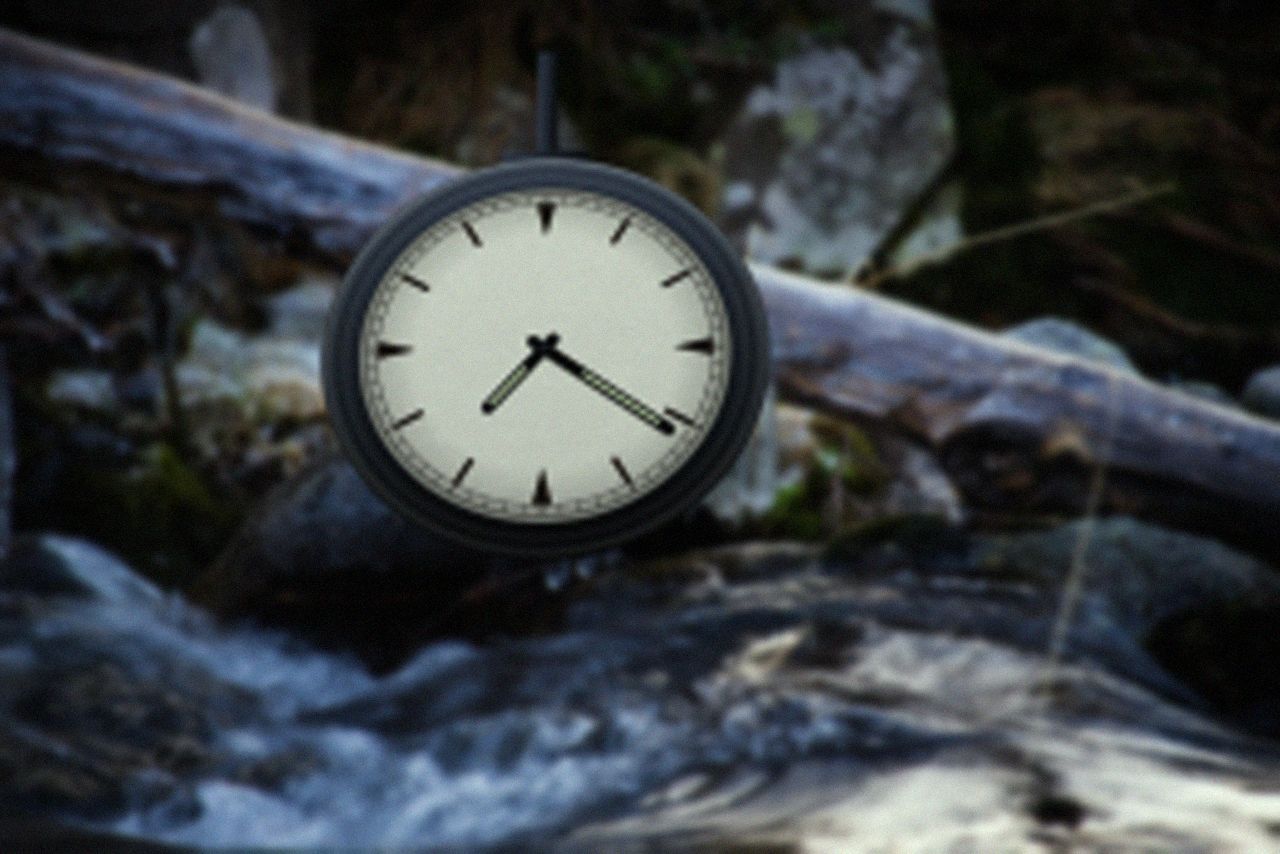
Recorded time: **7:21**
